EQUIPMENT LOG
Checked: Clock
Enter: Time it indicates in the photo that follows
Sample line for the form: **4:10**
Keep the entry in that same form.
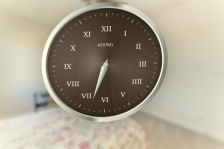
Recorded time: **6:33**
